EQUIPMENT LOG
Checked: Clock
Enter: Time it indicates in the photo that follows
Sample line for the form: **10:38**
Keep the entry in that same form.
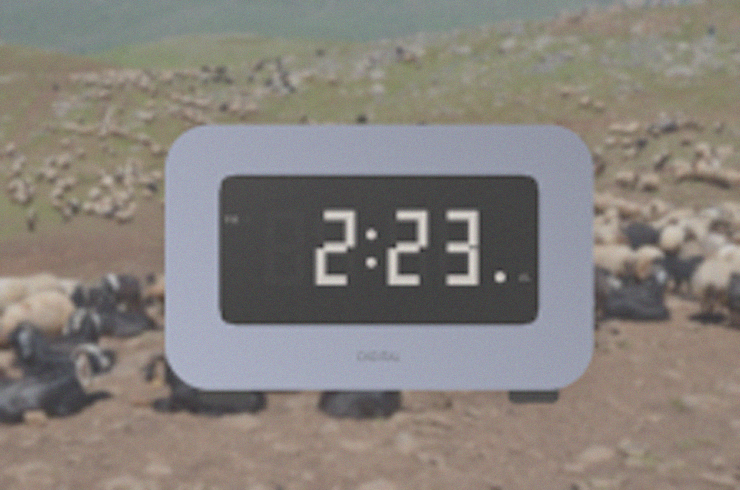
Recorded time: **2:23**
